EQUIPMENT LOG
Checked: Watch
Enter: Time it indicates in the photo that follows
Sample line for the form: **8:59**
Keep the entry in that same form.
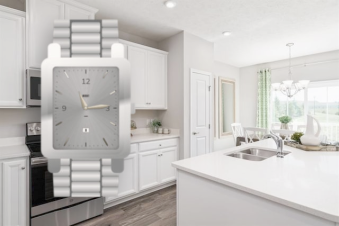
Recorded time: **11:14**
